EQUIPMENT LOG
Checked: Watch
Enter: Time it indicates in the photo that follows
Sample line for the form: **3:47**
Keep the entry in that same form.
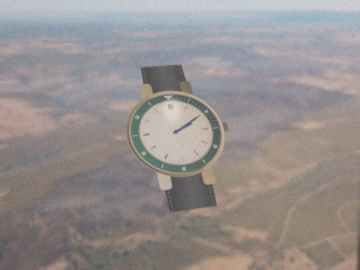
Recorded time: **2:10**
